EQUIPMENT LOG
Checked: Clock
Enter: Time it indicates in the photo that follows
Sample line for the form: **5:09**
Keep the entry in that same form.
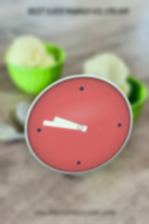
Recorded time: **9:47**
